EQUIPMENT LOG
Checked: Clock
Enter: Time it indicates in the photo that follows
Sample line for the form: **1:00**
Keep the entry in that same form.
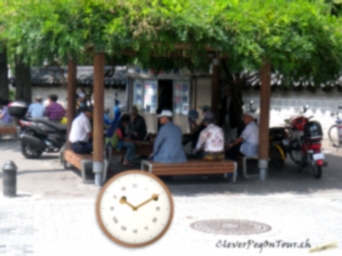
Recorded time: **10:10**
